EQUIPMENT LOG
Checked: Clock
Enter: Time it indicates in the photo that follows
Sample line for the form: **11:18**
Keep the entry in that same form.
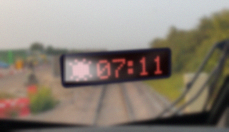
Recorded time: **7:11**
